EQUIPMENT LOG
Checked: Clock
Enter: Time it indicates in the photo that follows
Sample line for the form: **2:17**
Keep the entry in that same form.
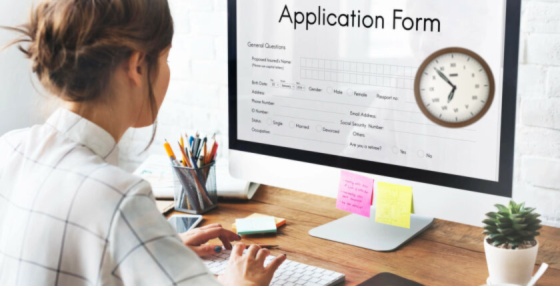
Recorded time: **6:53**
